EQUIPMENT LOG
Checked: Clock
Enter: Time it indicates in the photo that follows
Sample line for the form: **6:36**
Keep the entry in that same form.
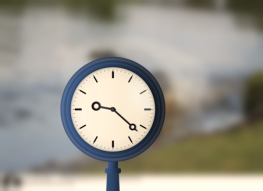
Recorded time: **9:22**
